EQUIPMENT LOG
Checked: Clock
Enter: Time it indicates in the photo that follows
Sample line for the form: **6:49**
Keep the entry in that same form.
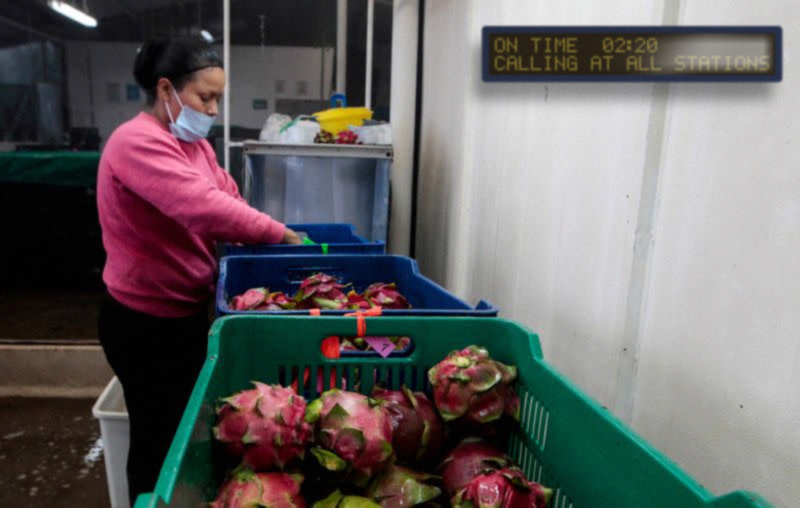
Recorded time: **2:20**
